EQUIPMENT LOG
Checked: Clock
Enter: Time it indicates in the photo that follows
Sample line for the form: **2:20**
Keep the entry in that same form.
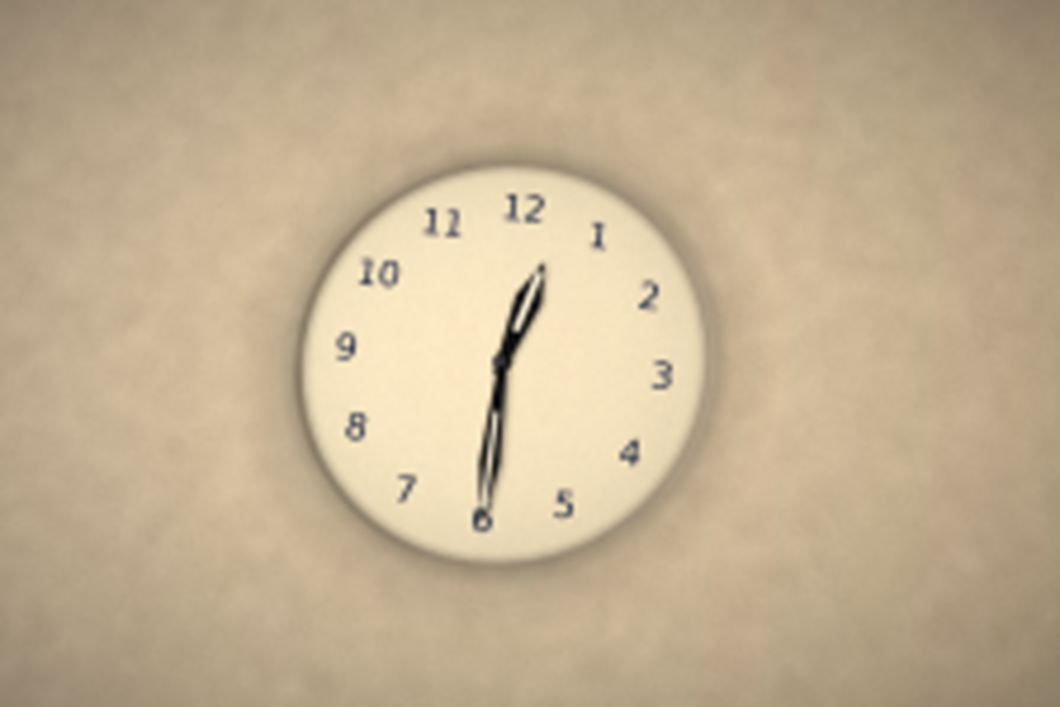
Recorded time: **12:30**
